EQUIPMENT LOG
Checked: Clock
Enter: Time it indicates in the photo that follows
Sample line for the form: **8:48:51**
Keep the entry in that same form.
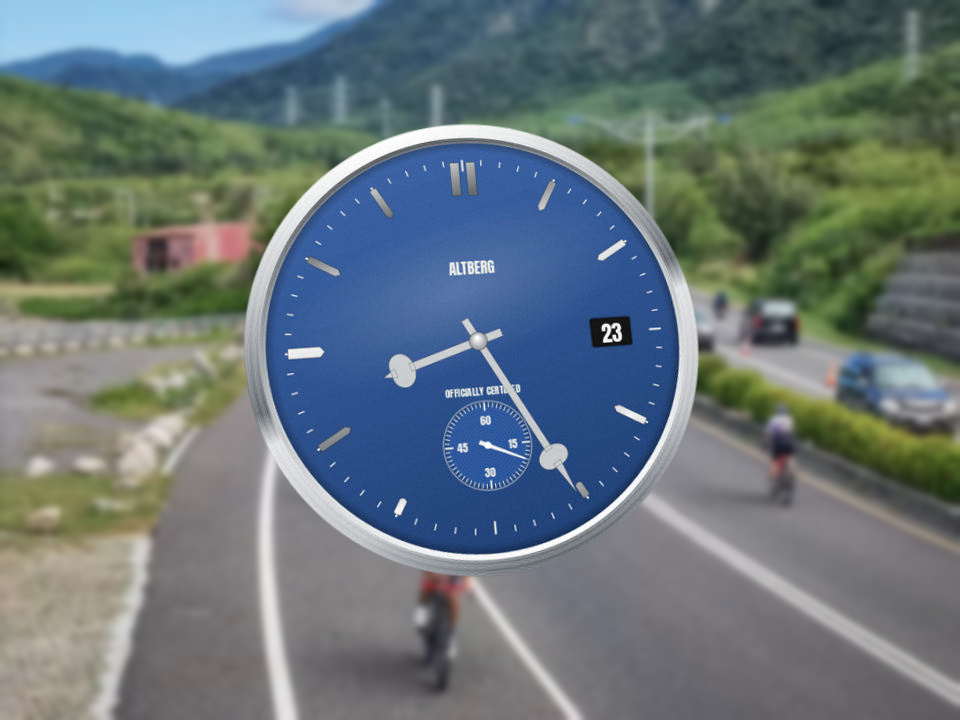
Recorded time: **8:25:19**
